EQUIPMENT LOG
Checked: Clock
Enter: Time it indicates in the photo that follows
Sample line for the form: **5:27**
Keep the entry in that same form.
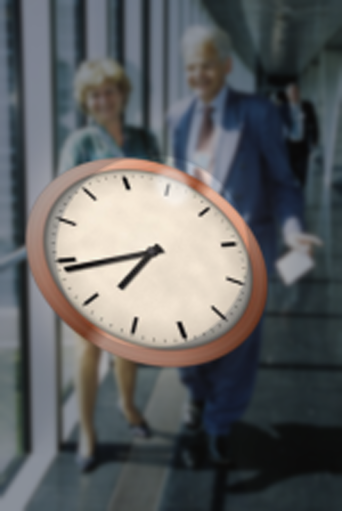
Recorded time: **7:44**
